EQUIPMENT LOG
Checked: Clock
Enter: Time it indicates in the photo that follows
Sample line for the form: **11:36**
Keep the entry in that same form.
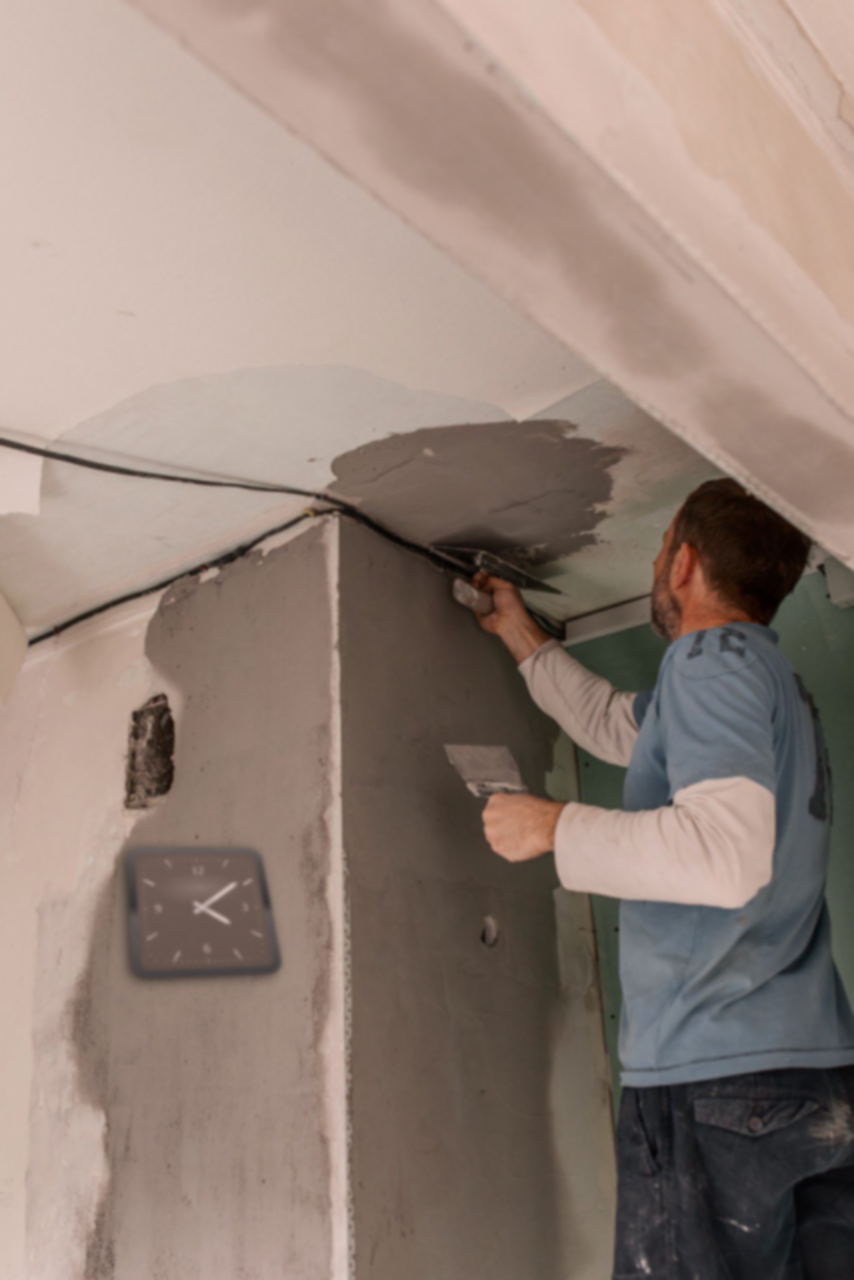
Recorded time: **4:09**
